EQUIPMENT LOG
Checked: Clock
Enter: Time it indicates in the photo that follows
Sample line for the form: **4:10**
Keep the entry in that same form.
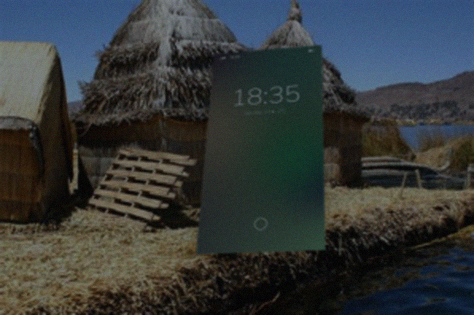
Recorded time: **18:35**
